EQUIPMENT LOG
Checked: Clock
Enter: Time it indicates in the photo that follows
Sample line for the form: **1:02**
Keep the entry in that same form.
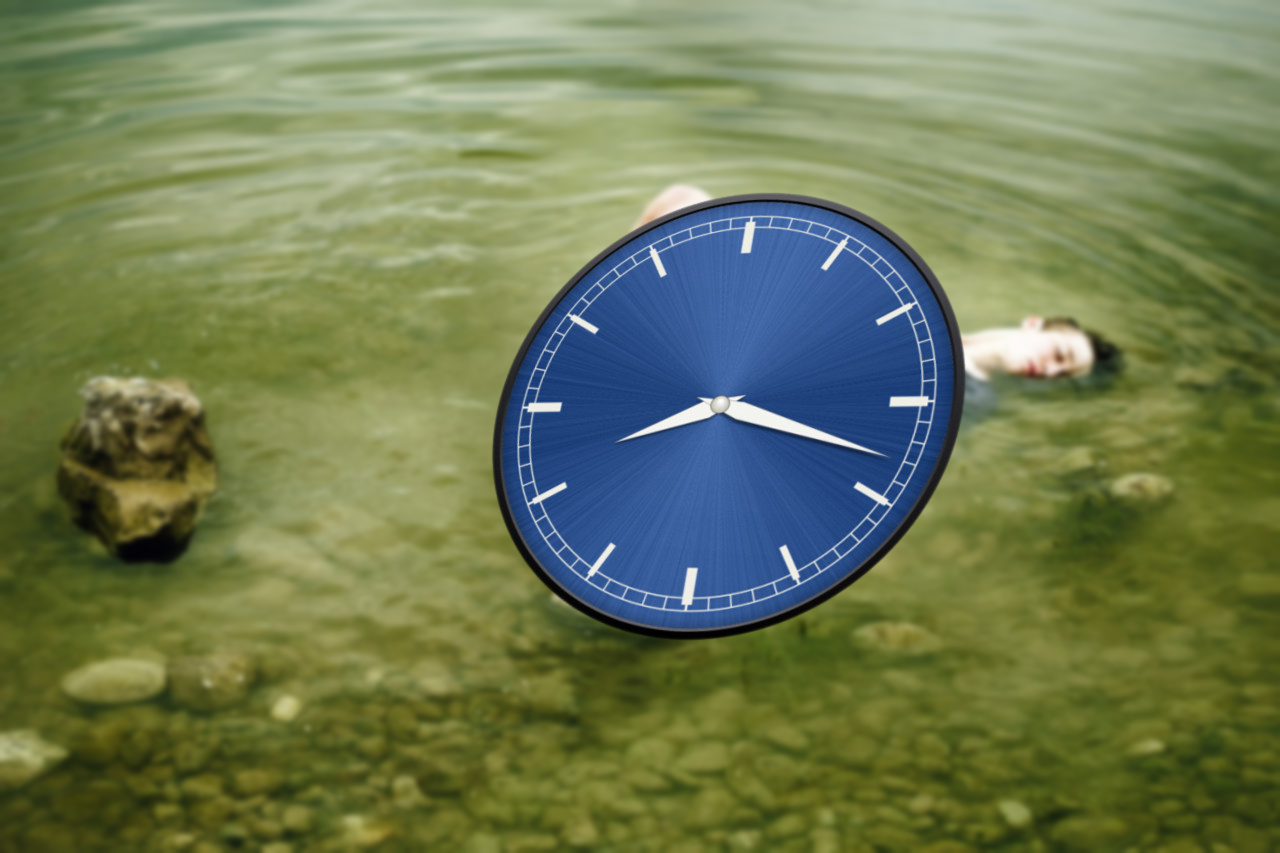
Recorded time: **8:18**
